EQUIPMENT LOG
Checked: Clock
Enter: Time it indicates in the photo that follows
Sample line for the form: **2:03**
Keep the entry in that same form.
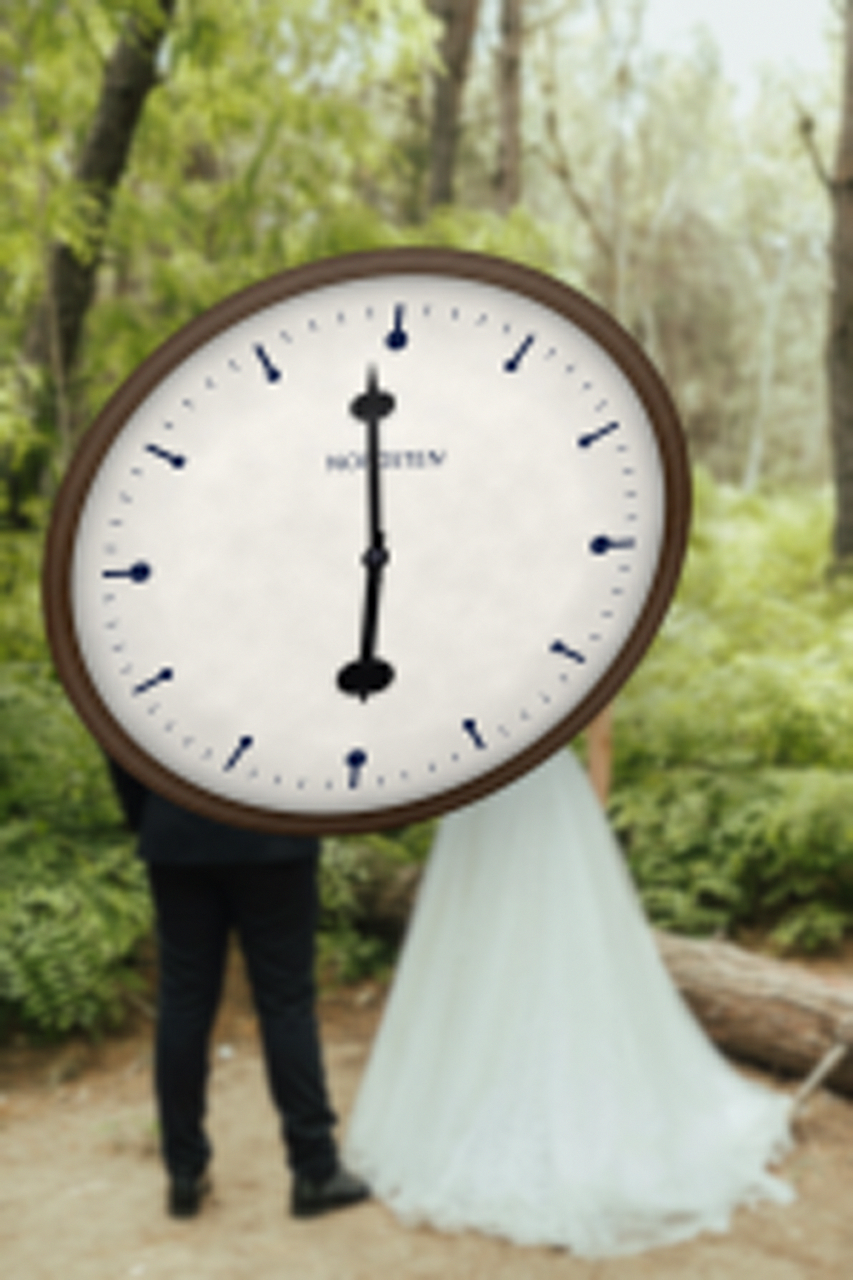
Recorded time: **5:59**
